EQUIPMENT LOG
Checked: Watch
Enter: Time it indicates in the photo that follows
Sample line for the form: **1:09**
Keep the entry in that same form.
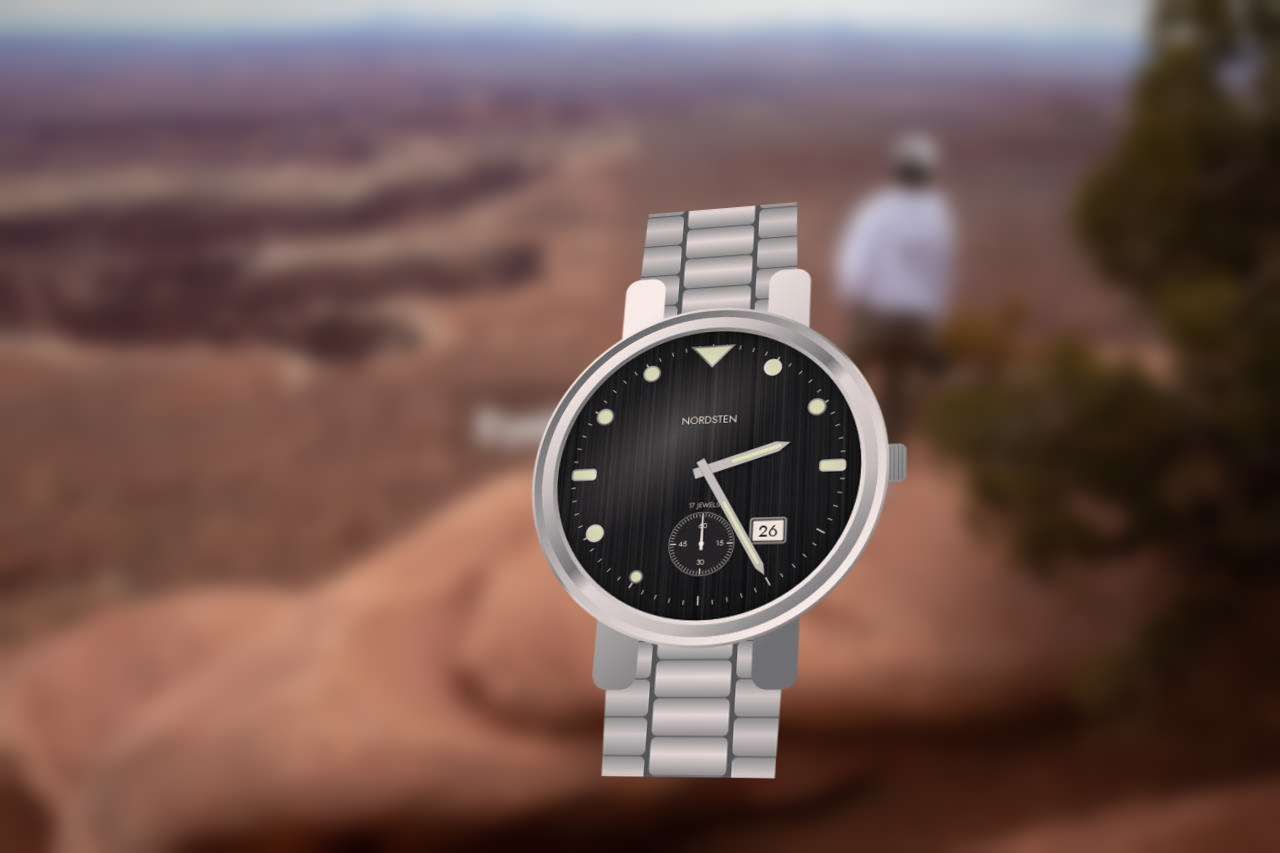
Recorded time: **2:25**
